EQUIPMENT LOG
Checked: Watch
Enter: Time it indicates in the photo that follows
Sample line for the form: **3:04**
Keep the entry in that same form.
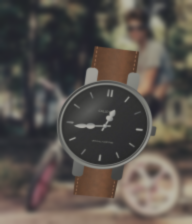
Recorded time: **12:44**
